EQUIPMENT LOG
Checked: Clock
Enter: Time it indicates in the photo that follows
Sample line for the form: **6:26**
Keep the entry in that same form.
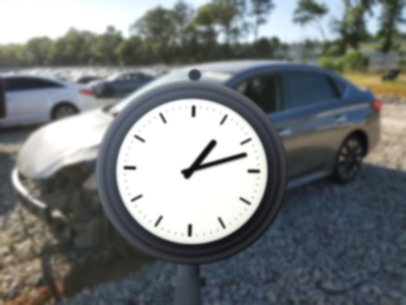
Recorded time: **1:12**
